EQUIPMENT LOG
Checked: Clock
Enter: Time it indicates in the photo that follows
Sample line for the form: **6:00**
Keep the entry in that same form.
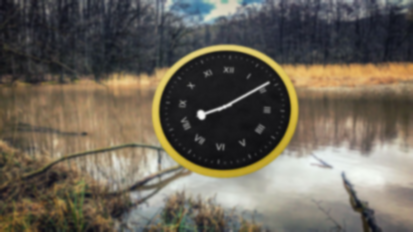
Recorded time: **8:09**
